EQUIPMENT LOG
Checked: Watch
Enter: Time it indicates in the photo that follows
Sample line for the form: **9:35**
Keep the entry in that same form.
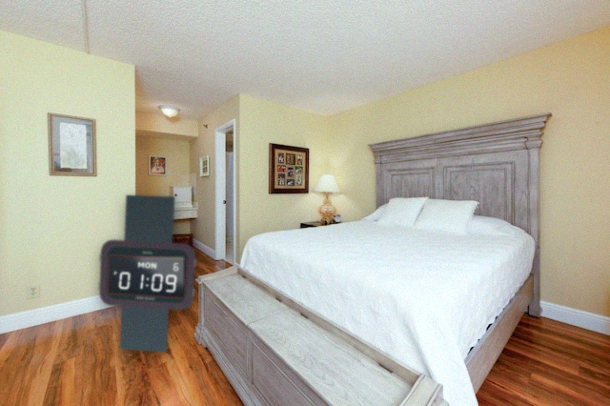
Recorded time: **1:09**
